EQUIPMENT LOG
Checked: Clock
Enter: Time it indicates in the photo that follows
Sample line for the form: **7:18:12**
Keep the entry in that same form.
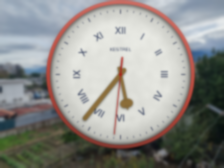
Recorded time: **5:36:31**
